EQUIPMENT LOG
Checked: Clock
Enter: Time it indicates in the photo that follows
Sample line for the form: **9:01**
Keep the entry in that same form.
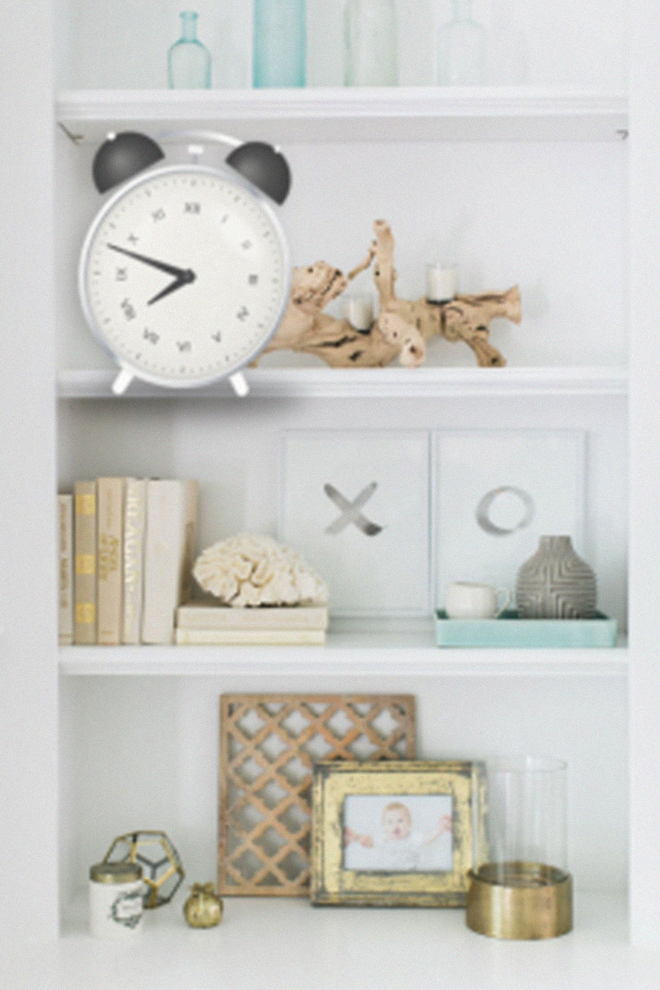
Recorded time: **7:48**
